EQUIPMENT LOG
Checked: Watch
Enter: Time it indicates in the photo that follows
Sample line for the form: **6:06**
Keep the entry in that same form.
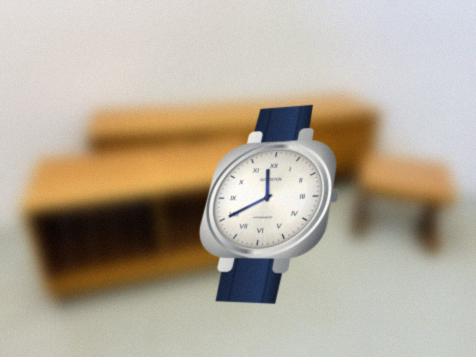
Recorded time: **11:40**
